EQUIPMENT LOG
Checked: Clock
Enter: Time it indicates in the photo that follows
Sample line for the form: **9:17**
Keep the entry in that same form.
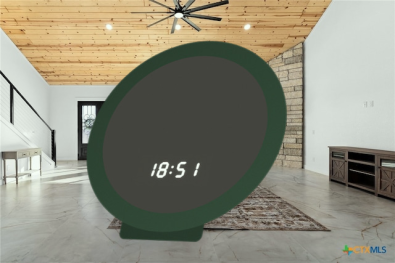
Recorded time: **18:51**
